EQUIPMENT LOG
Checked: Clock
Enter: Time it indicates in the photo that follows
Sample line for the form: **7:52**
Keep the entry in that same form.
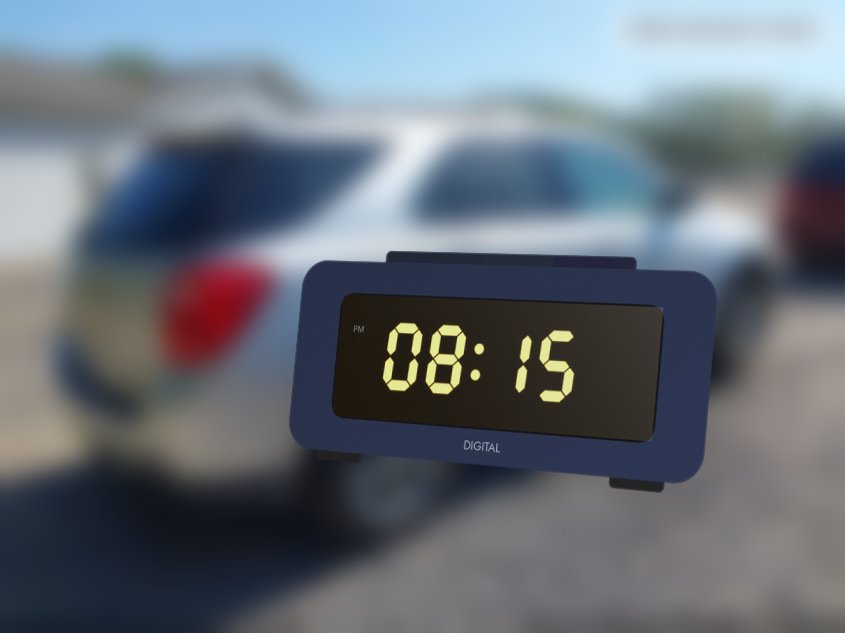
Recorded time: **8:15**
